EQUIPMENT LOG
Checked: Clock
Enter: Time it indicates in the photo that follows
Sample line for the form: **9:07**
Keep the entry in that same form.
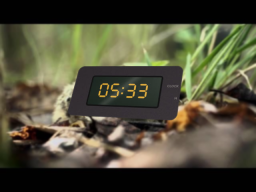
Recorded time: **5:33**
